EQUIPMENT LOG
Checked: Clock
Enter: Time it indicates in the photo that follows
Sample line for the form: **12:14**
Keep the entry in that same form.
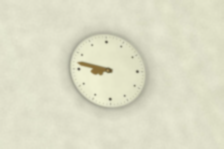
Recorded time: **8:47**
